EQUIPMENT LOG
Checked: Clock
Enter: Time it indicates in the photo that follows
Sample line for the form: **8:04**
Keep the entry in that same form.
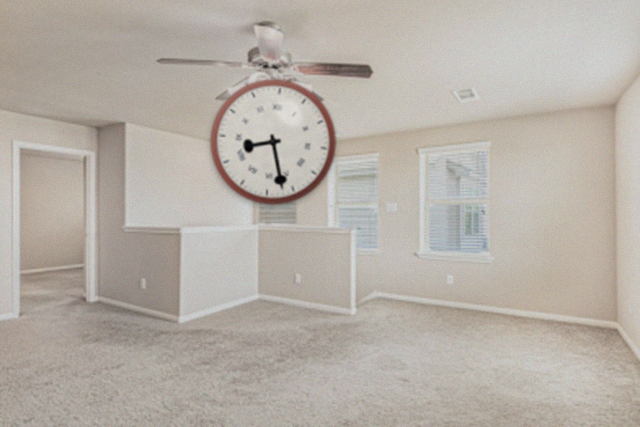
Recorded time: **8:27**
